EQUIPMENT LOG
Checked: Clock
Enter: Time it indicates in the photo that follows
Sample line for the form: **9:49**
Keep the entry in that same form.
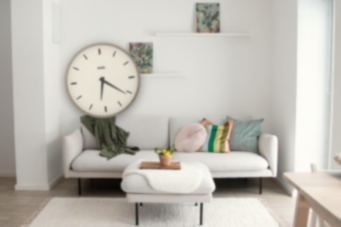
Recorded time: **6:21**
